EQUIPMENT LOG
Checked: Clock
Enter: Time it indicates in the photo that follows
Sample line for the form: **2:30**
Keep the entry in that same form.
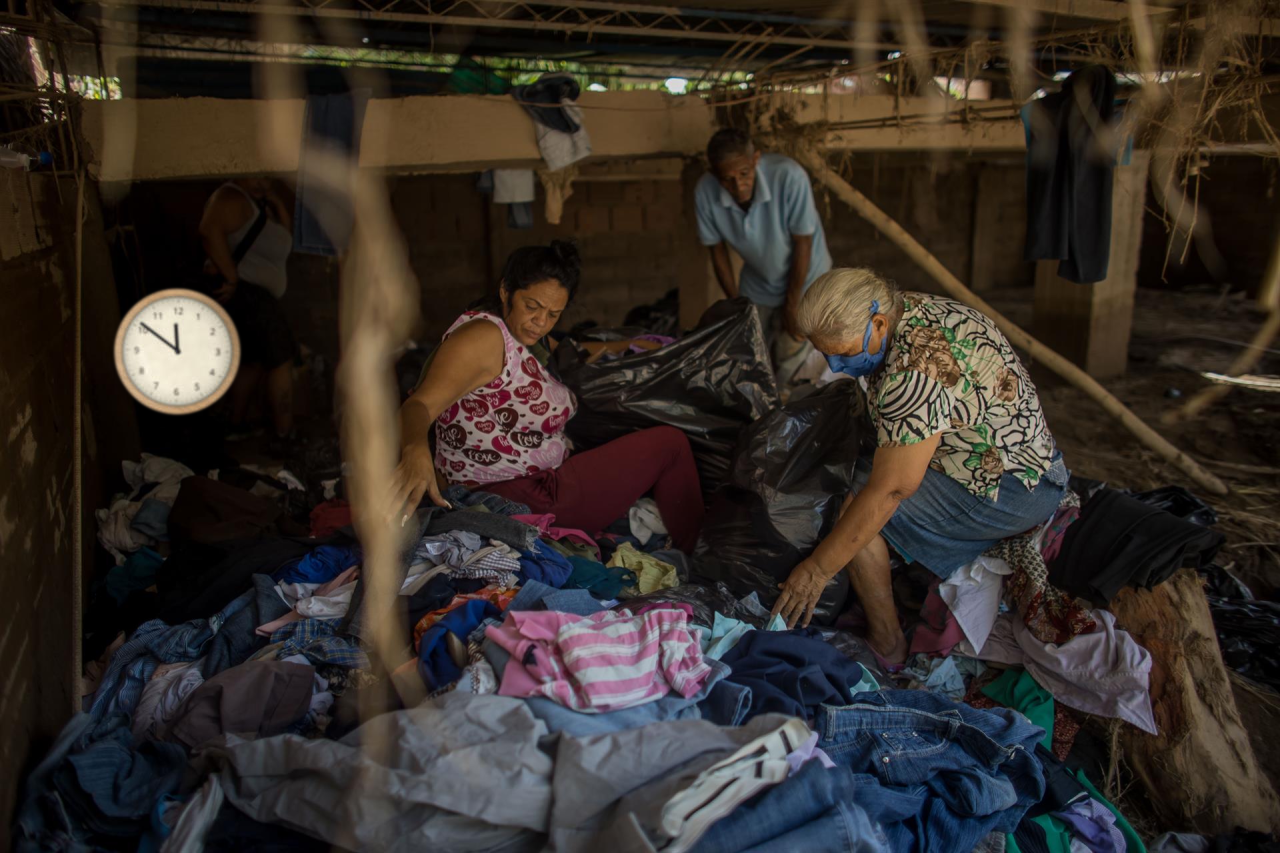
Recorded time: **11:51**
